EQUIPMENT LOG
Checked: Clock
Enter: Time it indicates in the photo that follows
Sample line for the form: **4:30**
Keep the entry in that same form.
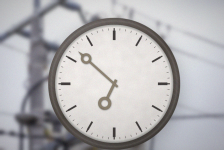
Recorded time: **6:52**
